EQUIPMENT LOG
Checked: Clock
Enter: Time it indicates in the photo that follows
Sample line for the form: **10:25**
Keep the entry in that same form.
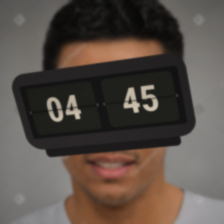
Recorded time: **4:45**
